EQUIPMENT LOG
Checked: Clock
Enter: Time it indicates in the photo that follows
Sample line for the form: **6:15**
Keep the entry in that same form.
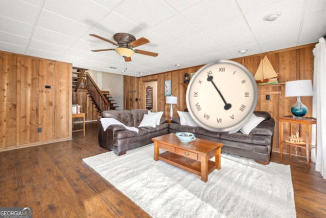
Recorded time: **4:54**
